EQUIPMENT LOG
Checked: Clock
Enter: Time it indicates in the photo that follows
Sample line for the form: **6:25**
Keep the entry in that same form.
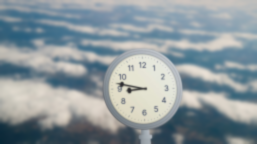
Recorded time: **8:47**
